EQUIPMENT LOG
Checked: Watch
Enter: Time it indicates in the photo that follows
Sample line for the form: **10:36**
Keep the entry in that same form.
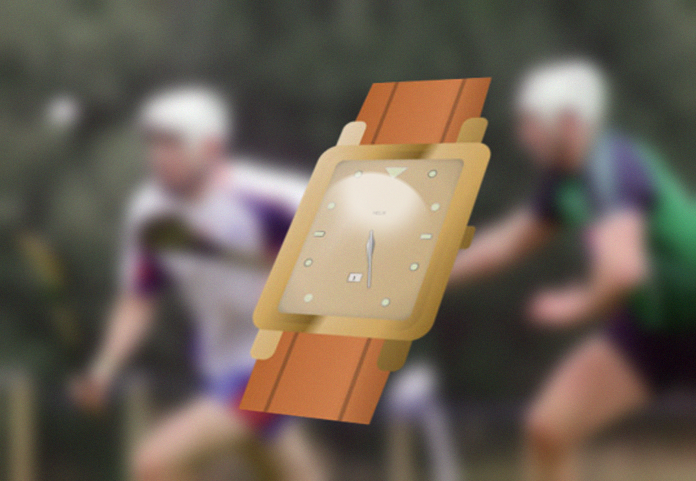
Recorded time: **5:27**
